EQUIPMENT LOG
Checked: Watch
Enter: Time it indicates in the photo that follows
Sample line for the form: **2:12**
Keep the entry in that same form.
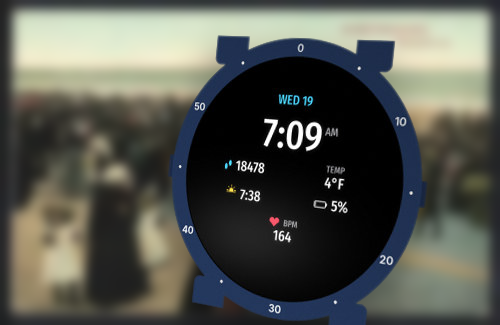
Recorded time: **7:09**
